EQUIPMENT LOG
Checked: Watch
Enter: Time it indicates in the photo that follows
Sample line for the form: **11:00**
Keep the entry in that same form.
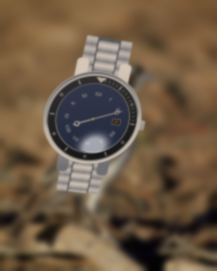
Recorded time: **8:11**
